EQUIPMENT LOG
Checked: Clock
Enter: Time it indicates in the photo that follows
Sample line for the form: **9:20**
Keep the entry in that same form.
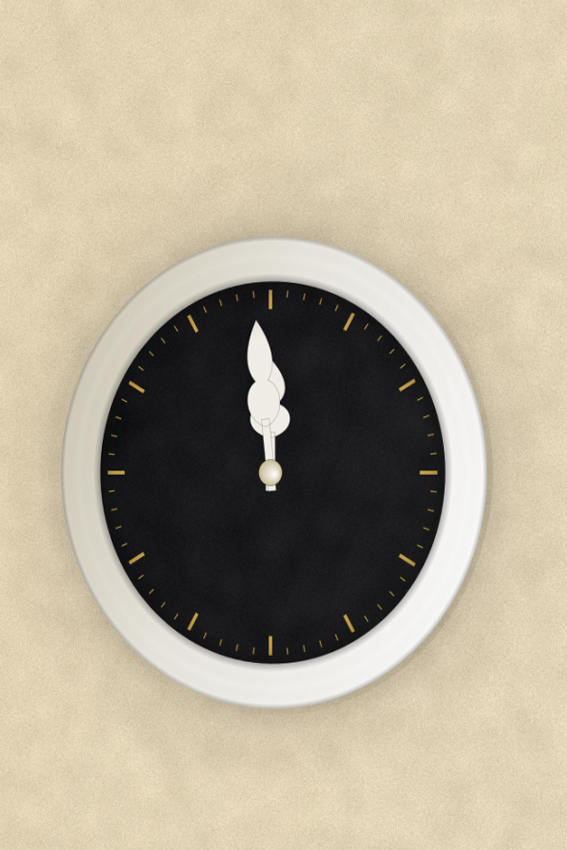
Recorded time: **11:59**
